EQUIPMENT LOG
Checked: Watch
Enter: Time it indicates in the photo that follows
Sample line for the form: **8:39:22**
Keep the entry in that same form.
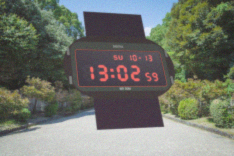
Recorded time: **13:02:59**
